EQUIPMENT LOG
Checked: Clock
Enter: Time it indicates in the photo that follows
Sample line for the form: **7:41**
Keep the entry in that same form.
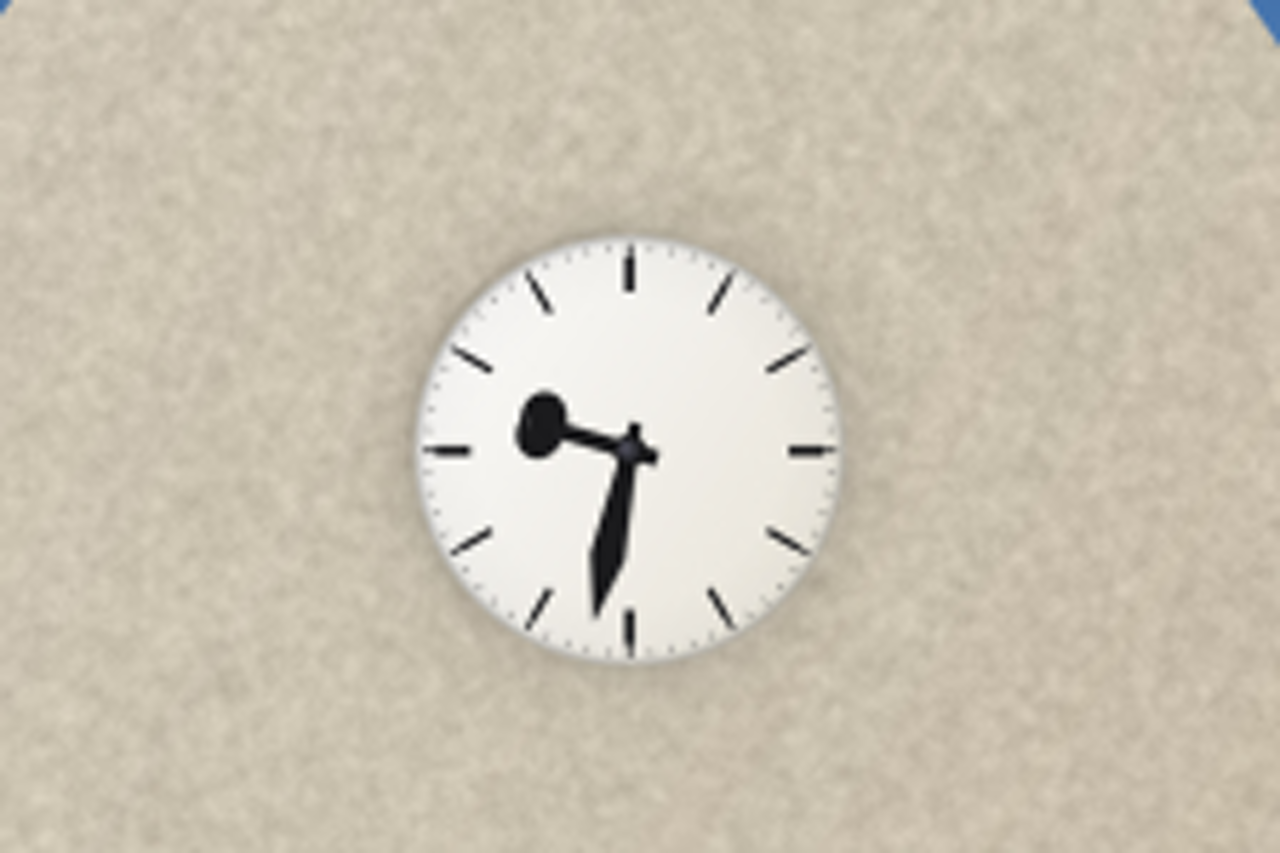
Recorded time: **9:32**
